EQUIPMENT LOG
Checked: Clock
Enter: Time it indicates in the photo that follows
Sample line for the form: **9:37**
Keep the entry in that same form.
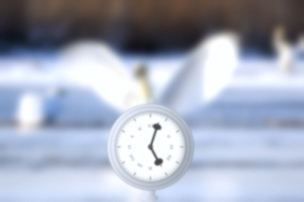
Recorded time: **5:03**
